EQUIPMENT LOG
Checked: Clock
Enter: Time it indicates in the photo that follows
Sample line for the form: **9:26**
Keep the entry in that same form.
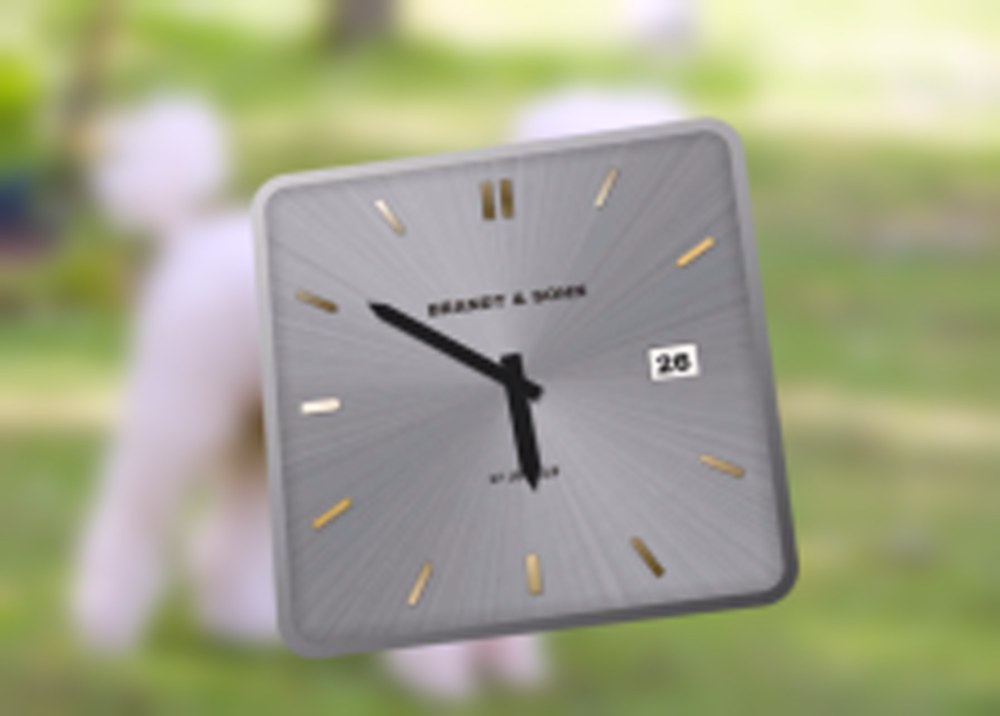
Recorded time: **5:51**
